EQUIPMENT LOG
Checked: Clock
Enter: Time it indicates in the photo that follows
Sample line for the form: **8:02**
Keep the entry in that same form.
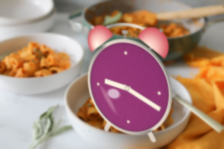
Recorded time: **9:19**
